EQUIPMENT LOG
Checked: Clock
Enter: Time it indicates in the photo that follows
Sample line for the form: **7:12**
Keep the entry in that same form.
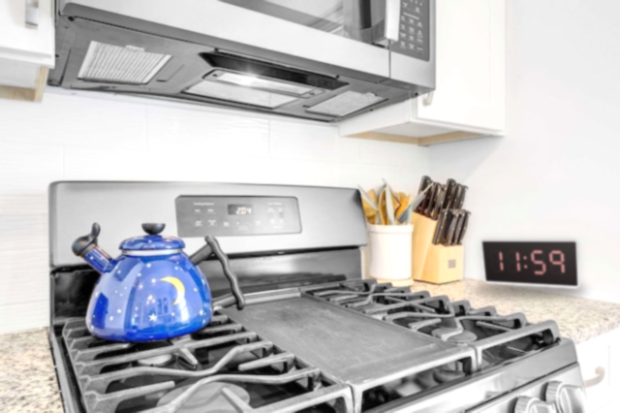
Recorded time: **11:59**
